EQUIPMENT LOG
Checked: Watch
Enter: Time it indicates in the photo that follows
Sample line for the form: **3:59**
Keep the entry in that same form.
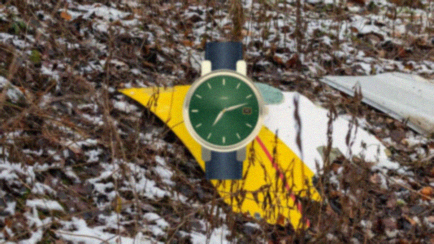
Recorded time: **7:12**
